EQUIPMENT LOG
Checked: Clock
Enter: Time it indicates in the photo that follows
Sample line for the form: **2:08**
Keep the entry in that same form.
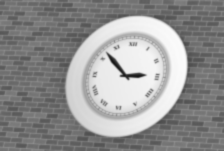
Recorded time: **2:52**
